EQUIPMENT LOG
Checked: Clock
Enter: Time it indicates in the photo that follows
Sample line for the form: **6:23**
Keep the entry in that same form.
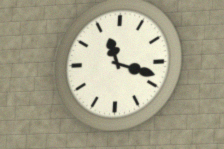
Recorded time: **11:18**
